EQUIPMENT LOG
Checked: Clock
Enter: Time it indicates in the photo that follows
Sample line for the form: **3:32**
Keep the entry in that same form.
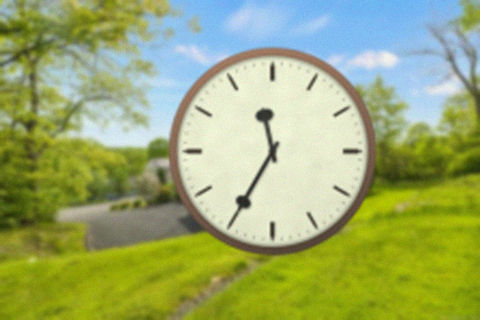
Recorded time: **11:35**
